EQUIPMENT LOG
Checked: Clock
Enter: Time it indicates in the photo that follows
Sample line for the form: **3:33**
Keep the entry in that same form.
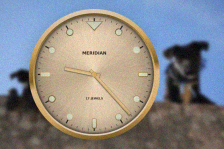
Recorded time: **9:23**
